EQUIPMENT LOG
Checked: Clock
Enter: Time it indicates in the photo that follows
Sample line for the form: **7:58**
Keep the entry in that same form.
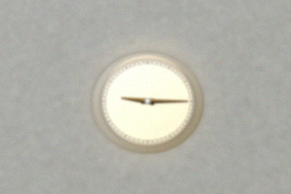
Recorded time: **9:15**
